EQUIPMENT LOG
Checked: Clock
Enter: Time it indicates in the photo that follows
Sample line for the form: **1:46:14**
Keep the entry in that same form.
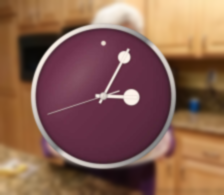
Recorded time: **3:04:42**
